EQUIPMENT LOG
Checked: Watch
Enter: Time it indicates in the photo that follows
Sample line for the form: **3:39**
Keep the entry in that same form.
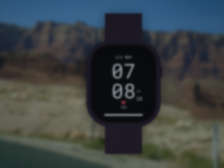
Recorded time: **7:08**
